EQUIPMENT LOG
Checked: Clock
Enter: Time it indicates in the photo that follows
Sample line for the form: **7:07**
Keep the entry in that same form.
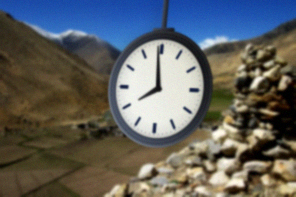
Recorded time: **7:59**
